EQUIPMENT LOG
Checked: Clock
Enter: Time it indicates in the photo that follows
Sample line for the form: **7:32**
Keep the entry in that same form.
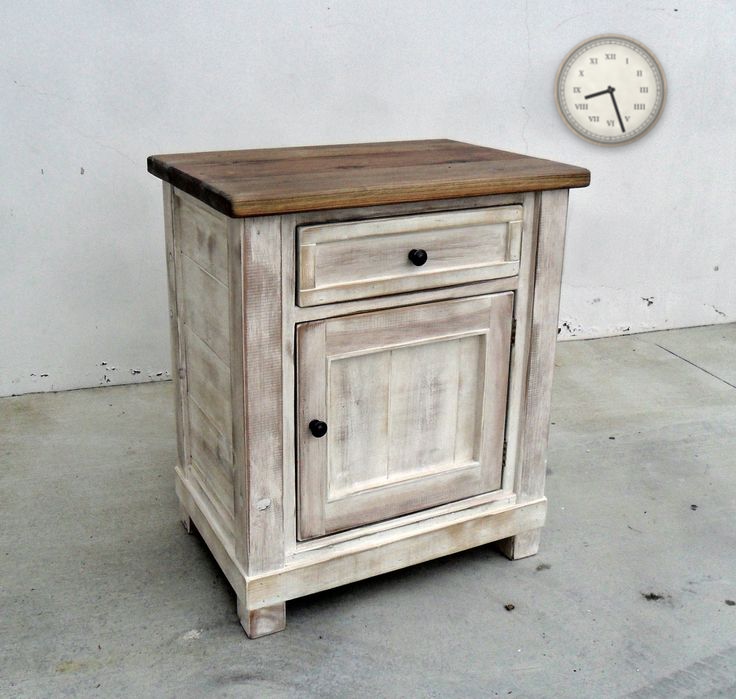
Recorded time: **8:27**
